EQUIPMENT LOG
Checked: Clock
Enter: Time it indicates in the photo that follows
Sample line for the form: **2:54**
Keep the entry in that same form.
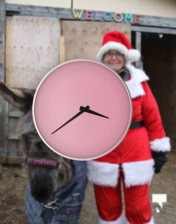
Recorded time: **3:39**
